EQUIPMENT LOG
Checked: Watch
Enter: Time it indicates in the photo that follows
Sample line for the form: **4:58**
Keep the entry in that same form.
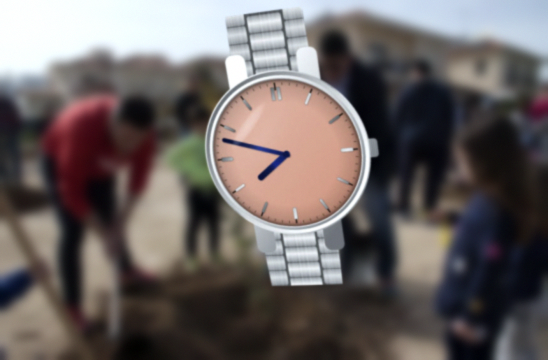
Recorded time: **7:48**
